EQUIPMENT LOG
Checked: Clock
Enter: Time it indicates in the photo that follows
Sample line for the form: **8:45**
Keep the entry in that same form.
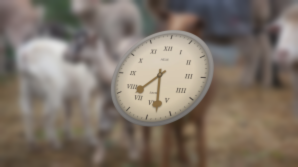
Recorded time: **7:28**
